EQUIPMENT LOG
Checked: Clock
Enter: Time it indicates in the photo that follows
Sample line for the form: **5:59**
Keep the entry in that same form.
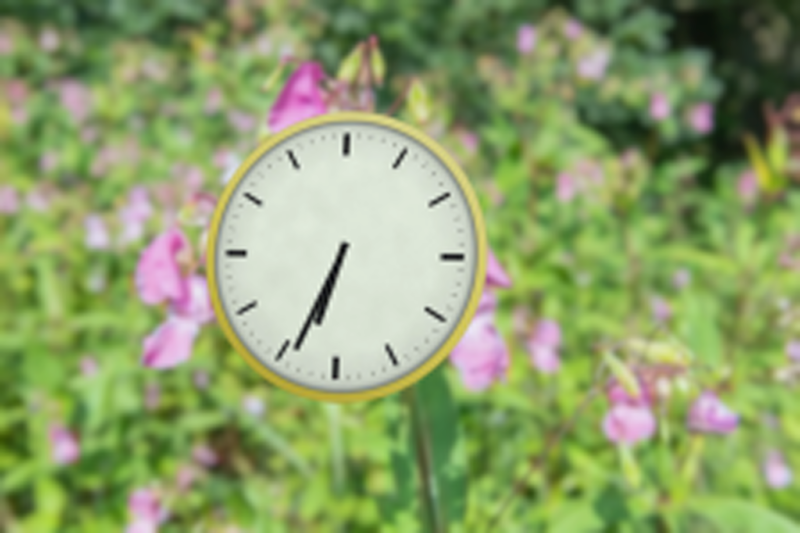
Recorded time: **6:34**
